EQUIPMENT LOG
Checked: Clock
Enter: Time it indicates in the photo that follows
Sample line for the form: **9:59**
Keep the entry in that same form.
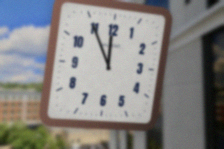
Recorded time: **11:55**
